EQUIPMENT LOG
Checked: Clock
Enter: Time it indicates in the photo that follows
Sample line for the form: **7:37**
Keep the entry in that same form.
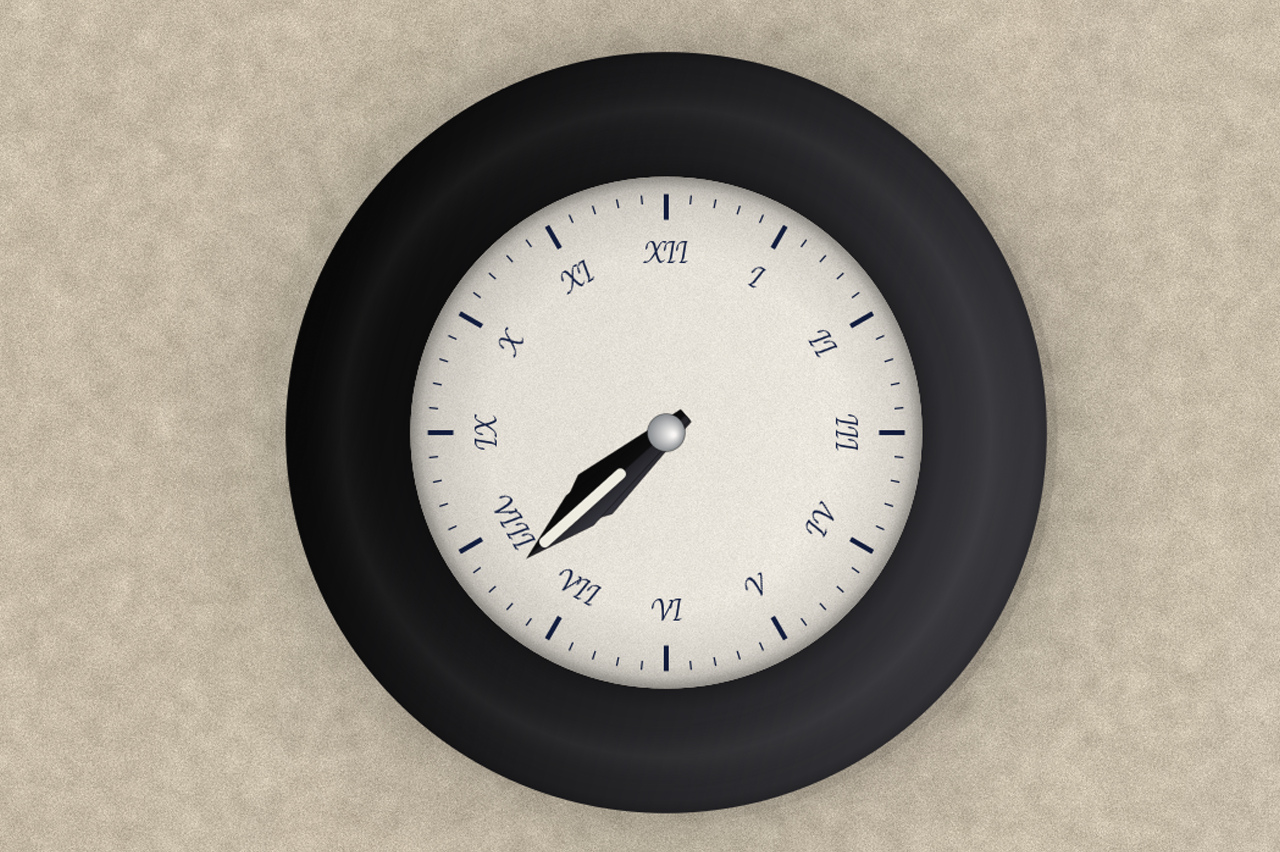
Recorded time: **7:38**
